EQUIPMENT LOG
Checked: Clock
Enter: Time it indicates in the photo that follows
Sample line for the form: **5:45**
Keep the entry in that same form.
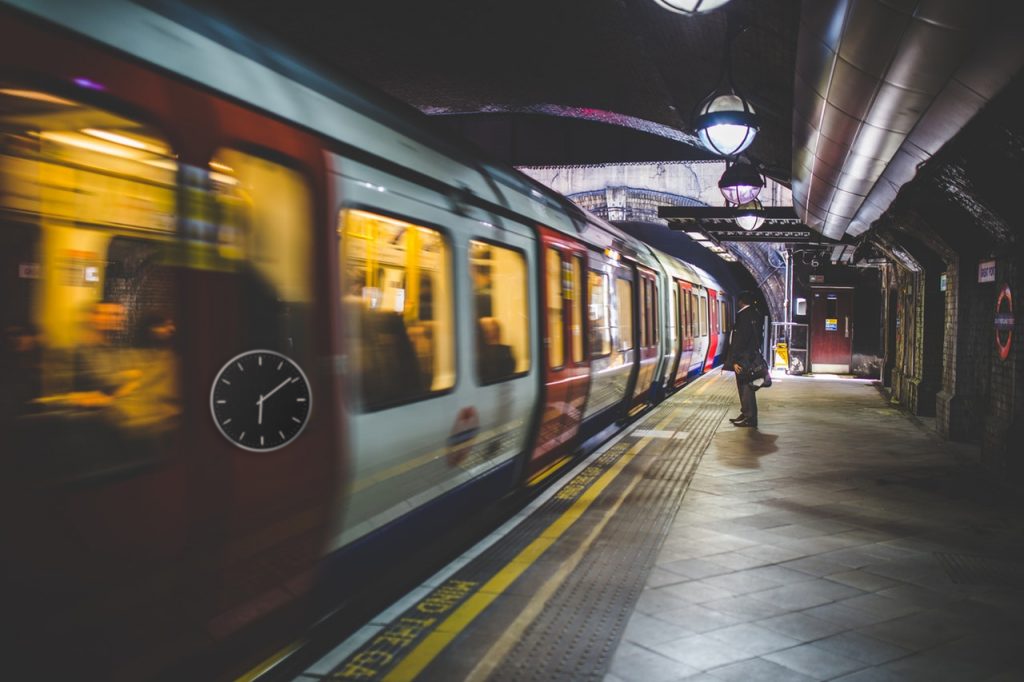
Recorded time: **6:09**
